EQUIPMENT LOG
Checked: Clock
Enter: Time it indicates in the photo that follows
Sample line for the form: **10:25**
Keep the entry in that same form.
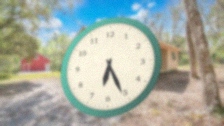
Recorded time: **6:26**
